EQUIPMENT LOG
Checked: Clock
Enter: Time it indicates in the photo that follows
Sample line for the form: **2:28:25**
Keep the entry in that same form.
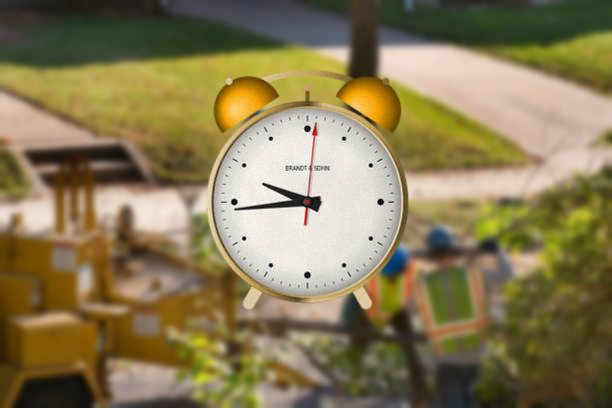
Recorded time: **9:44:01**
